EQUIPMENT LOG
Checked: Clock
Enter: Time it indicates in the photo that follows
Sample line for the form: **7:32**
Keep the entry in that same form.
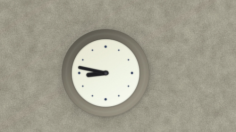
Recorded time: **8:47**
